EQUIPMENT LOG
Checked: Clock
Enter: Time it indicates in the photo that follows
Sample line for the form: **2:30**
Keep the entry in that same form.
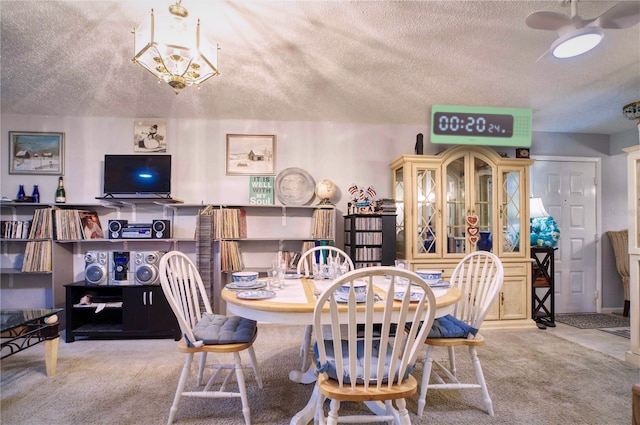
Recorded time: **0:20**
